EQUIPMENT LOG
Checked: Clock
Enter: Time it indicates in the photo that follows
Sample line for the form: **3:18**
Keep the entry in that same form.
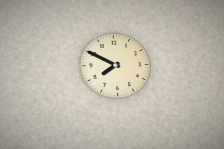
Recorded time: **7:50**
